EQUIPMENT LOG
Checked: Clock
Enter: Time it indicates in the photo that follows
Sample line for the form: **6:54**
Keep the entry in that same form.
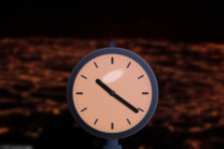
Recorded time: **10:21**
